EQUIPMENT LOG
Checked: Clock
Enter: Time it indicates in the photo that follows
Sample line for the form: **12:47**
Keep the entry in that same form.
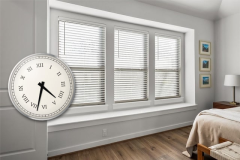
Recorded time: **4:33**
